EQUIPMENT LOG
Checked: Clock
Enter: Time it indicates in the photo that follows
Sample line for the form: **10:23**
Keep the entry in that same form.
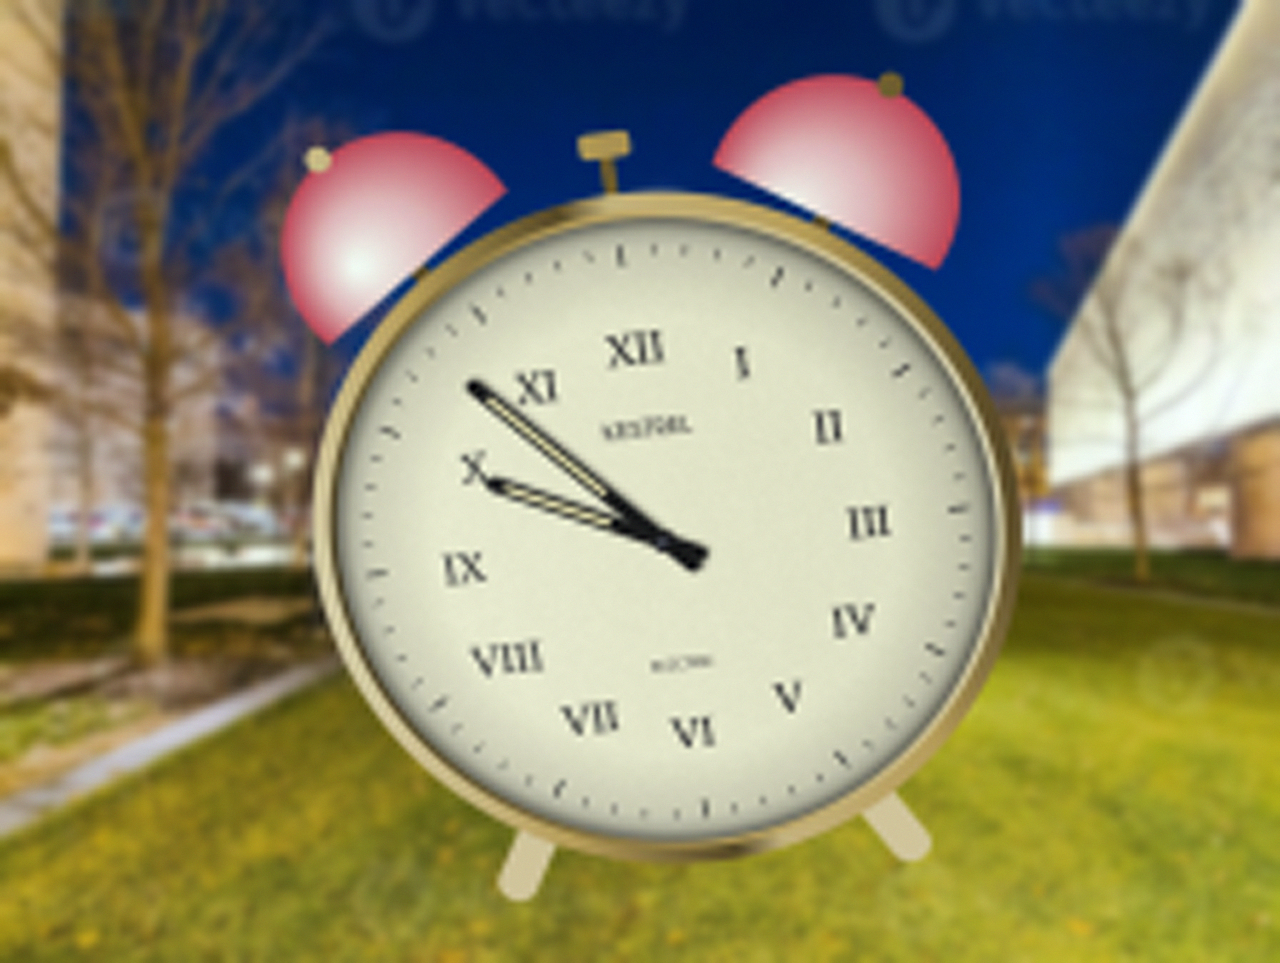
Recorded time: **9:53**
